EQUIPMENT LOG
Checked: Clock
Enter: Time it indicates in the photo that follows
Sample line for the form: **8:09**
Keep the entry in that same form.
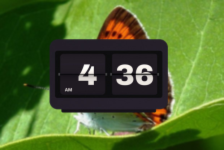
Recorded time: **4:36**
